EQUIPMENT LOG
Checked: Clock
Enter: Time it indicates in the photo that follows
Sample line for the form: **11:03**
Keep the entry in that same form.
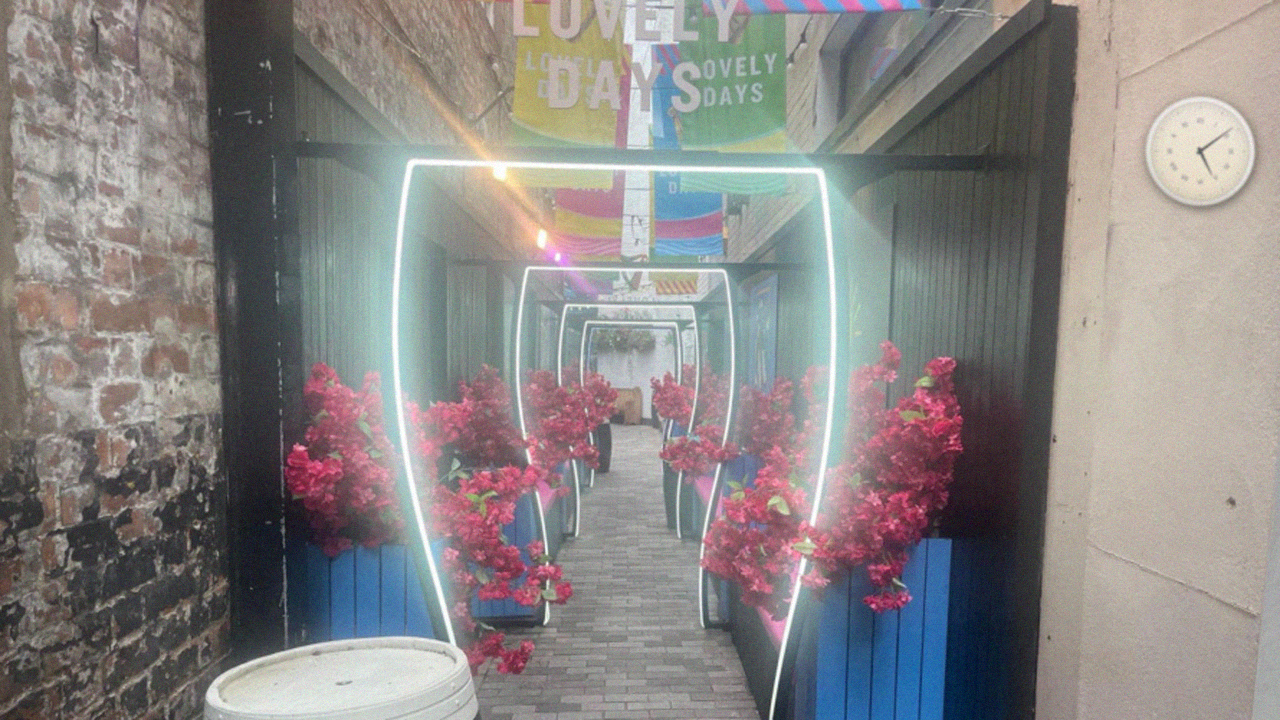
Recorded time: **5:09**
